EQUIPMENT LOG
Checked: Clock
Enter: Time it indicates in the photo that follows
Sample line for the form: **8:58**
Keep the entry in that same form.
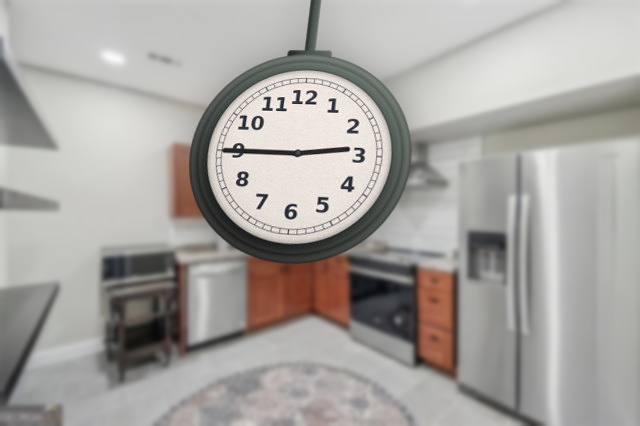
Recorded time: **2:45**
